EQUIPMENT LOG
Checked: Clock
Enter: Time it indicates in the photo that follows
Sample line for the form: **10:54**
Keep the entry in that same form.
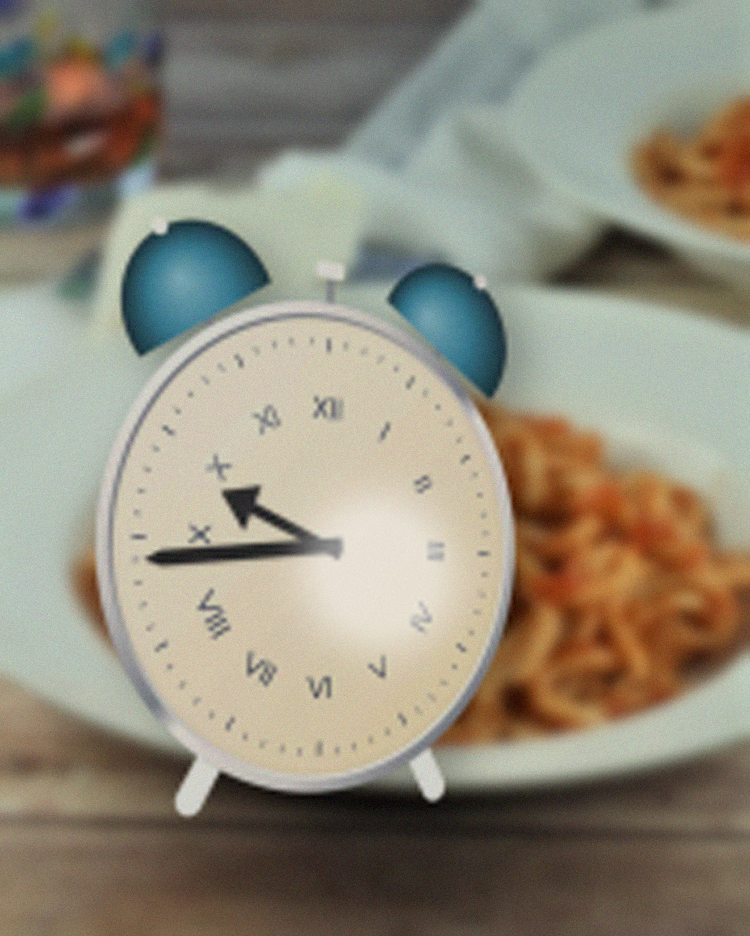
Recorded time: **9:44**
